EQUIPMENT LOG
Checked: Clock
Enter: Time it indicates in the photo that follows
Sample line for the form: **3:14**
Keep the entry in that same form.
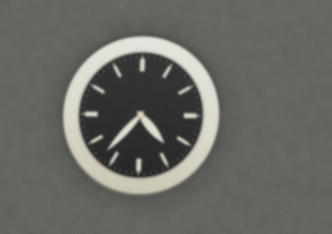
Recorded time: **4:37**
